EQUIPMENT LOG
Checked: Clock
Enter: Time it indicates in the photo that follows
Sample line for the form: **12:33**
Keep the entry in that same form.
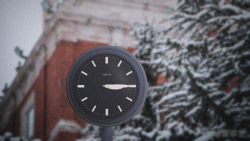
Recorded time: **3:15**
